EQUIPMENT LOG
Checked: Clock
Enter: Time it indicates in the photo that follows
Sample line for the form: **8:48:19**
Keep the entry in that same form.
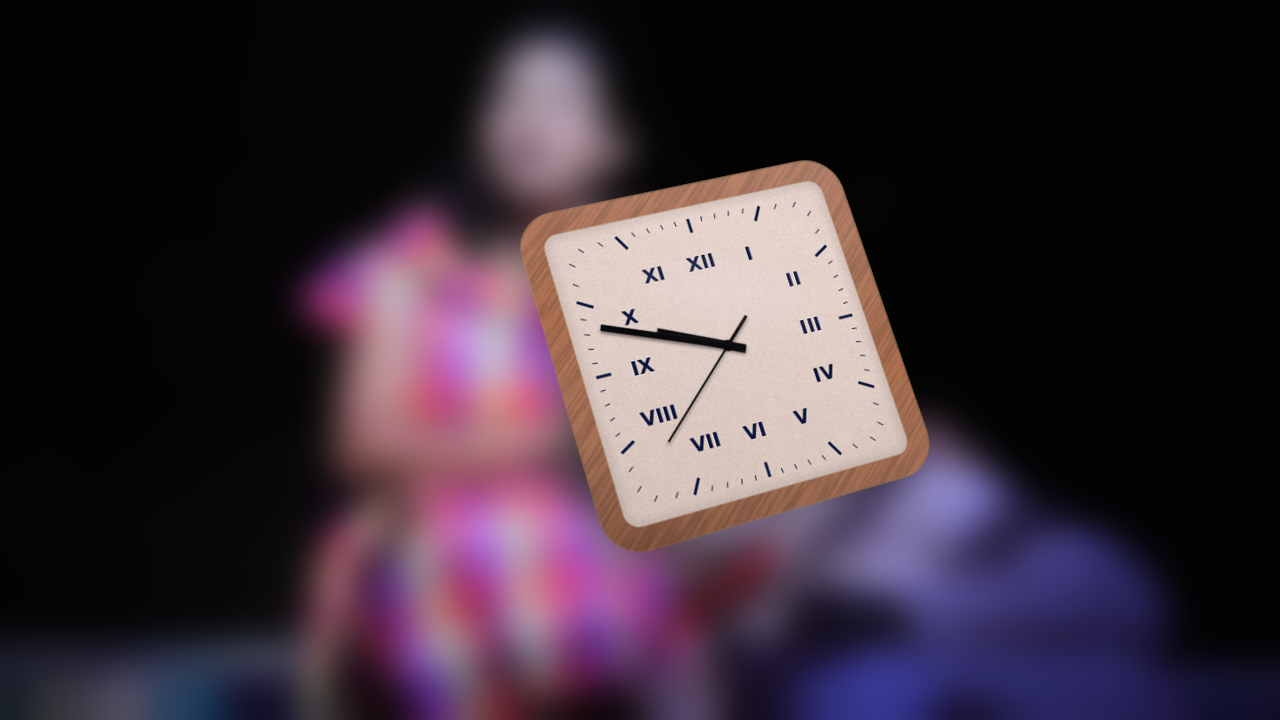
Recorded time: **9:48:38**
